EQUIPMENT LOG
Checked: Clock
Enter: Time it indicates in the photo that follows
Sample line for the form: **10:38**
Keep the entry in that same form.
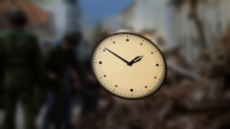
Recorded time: **1:51**
